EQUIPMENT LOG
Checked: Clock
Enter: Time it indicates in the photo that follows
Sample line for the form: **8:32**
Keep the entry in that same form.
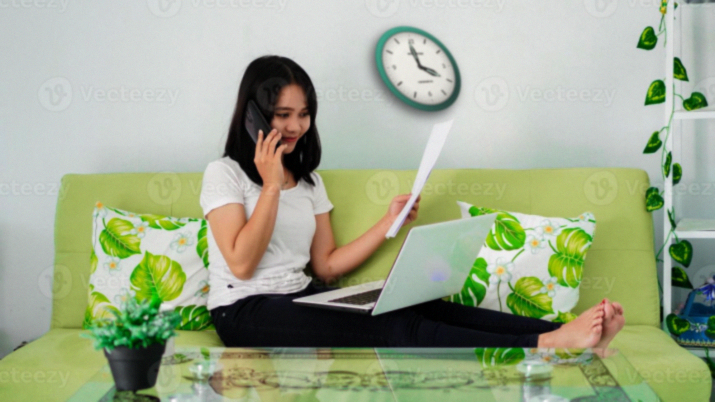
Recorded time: **3:59**
